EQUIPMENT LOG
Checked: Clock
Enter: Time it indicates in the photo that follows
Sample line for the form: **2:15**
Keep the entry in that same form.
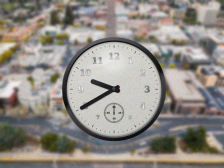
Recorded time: **9:40**
